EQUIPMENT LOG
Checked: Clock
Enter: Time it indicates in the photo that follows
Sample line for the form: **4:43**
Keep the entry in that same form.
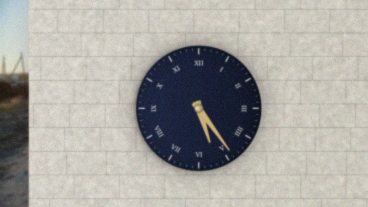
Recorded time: **5:24**
